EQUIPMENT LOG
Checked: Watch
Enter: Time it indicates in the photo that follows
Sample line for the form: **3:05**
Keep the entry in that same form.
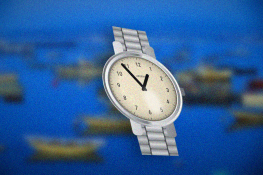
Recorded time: **12:54**
